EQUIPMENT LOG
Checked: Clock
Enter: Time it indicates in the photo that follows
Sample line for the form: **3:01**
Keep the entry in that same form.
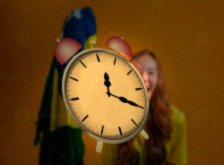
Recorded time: **12:20**
